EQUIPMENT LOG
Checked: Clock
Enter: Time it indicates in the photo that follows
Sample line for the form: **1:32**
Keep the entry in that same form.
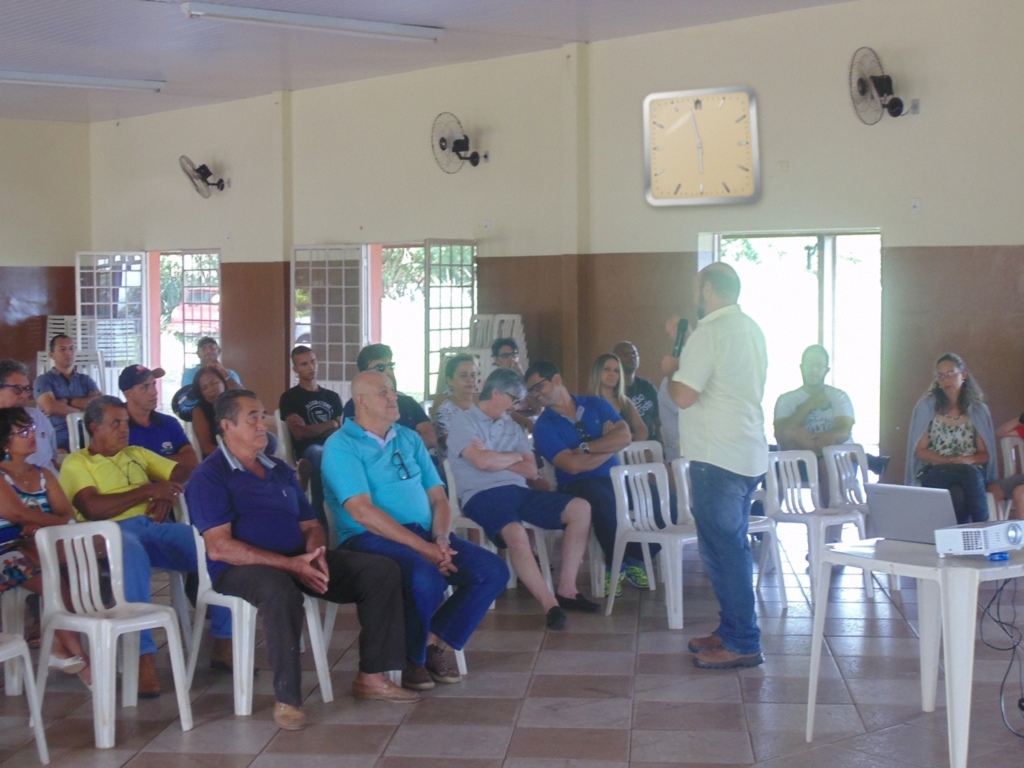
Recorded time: **5:58**
